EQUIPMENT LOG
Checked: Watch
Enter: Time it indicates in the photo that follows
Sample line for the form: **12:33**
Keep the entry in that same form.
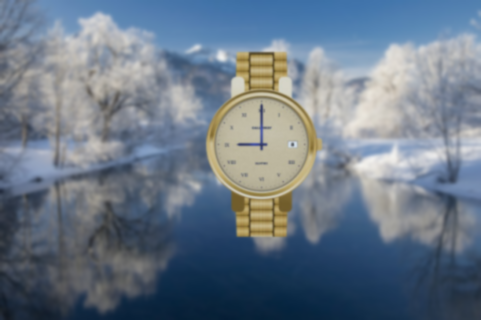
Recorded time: **9:00**
